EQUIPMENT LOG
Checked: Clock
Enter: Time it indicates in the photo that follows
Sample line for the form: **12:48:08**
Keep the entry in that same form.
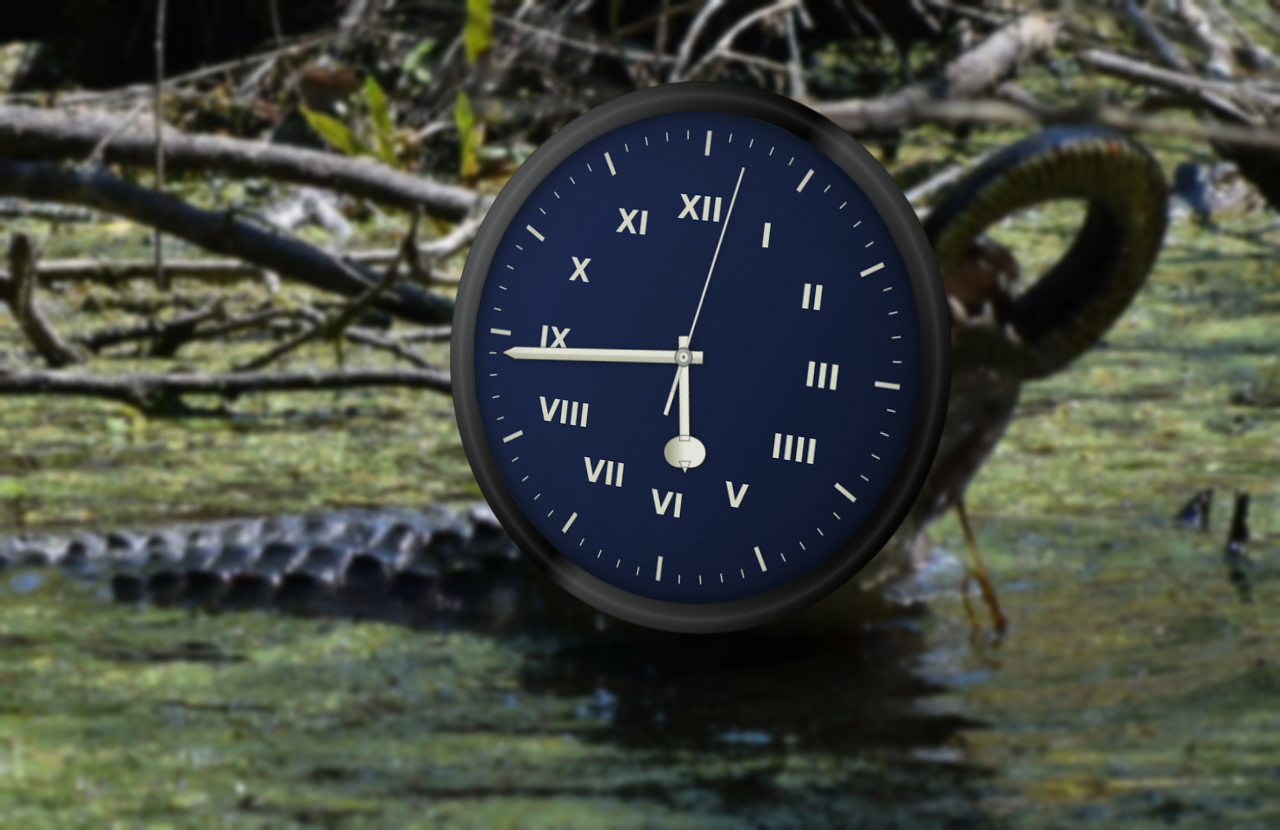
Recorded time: **5:44:02**
